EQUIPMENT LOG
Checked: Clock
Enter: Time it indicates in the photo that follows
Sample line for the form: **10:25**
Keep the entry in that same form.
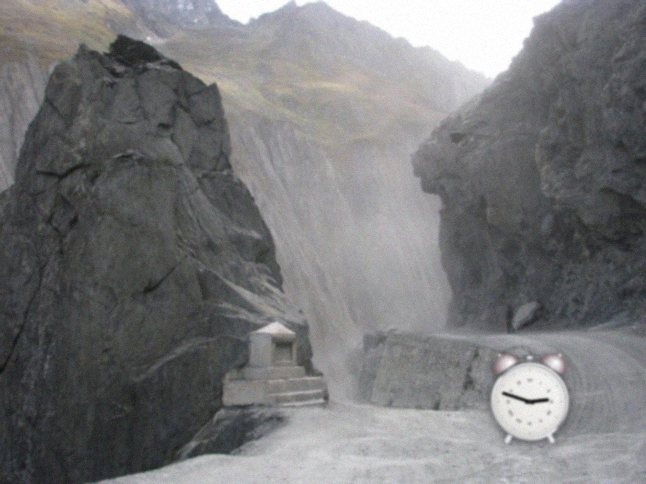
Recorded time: **2:48**
